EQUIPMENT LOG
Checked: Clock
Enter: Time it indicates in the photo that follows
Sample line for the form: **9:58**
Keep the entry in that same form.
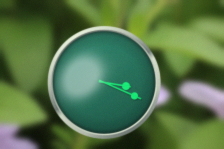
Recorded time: **3:19**
